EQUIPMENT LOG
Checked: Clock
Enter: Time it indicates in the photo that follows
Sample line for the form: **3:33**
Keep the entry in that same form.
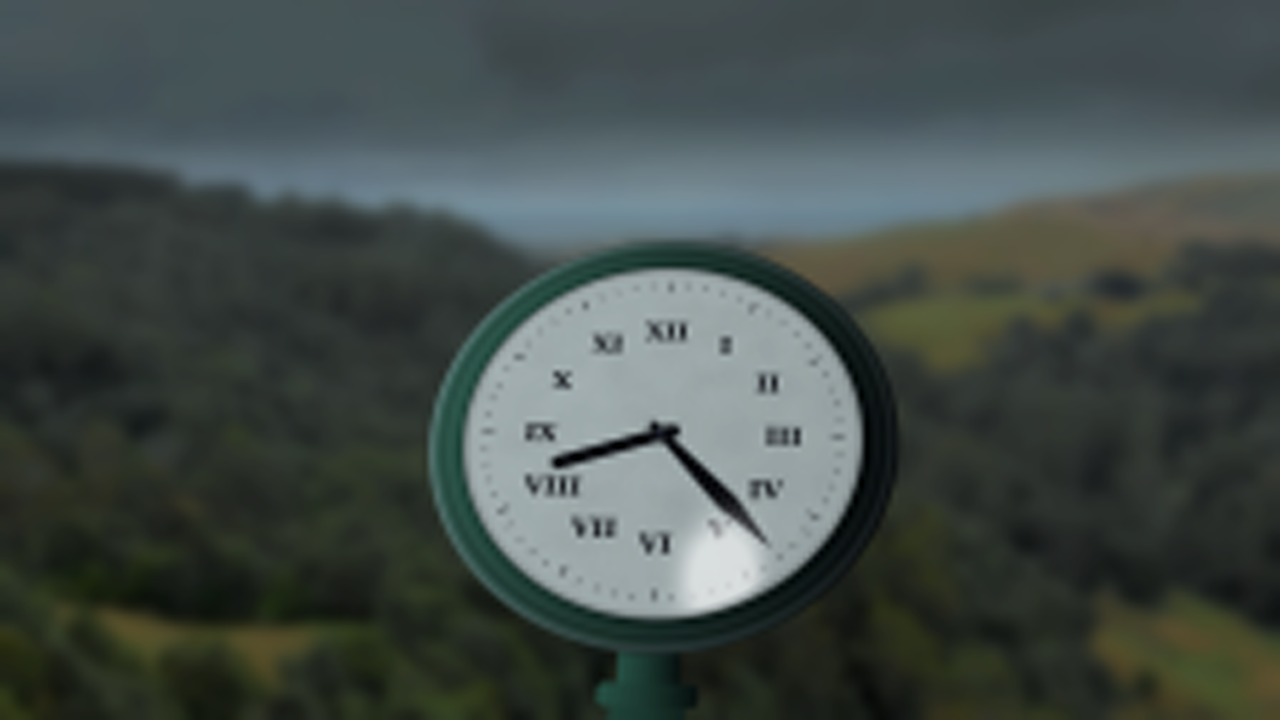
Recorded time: **8:23**
